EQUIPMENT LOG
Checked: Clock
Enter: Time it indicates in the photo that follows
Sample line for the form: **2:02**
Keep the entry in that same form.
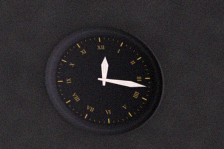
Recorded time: **12:17**
